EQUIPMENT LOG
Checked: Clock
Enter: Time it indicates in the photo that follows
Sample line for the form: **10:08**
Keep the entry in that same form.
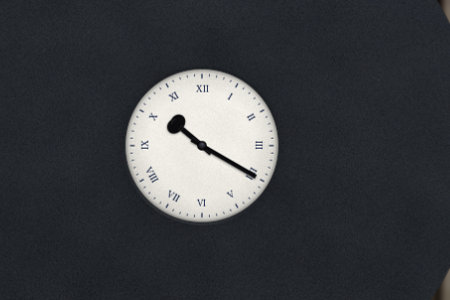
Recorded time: **10:20**
